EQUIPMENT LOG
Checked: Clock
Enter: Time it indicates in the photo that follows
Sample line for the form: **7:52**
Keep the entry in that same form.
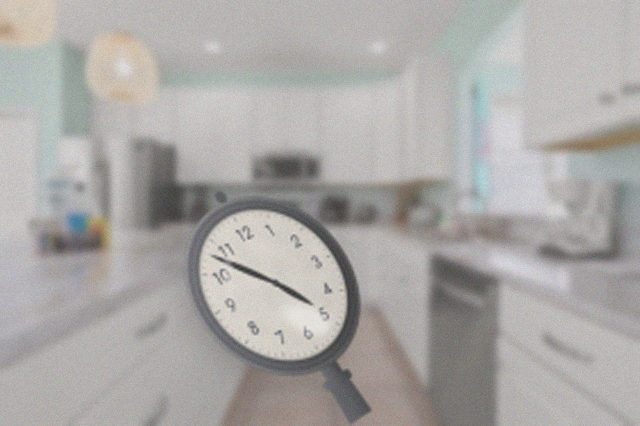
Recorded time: **4:53**
